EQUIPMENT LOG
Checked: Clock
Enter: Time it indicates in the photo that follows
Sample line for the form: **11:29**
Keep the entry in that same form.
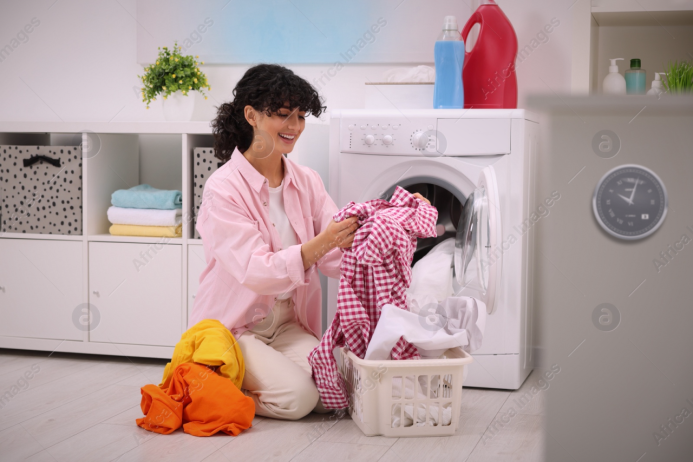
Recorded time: **10:03**
